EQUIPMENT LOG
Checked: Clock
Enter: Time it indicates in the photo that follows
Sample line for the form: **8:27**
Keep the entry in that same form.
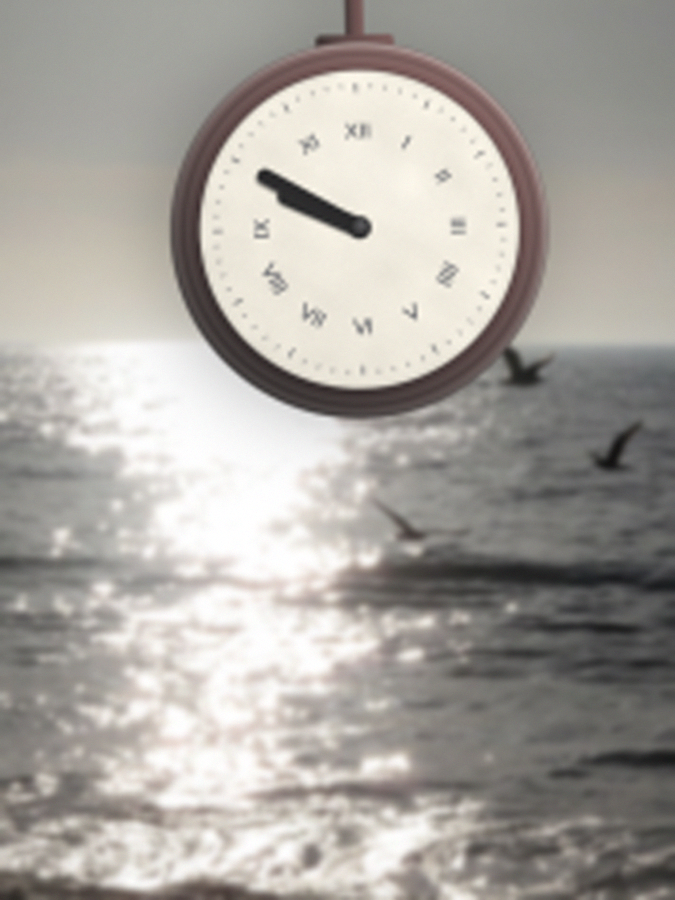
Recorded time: **9:50**
